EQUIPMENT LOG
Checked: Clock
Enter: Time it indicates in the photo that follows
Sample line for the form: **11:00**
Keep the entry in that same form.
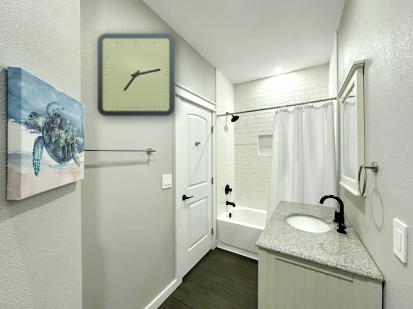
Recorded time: **7:13**
